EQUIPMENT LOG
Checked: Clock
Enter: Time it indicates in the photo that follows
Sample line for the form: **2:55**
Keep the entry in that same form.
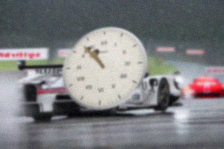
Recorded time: **10:53**
